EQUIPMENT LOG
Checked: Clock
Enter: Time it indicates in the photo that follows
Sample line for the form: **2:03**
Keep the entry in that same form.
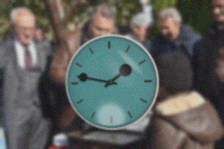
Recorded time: **1:47**
